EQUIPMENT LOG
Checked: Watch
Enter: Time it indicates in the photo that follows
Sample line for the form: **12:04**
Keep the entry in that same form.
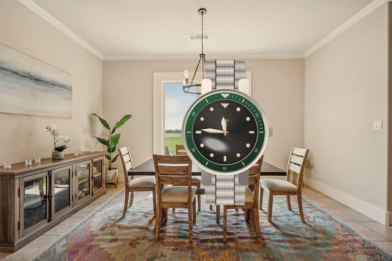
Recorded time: **11:46**
